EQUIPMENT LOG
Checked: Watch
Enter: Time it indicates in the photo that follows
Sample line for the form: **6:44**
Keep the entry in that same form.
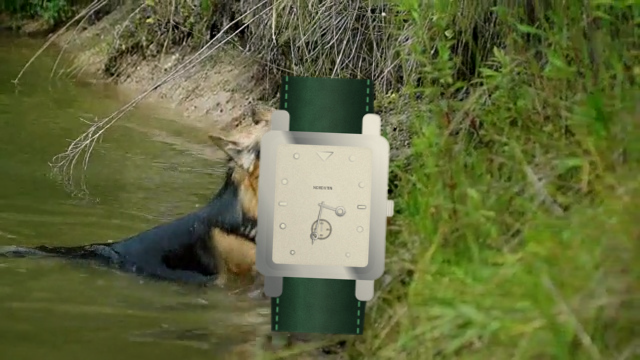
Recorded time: **3:32**
